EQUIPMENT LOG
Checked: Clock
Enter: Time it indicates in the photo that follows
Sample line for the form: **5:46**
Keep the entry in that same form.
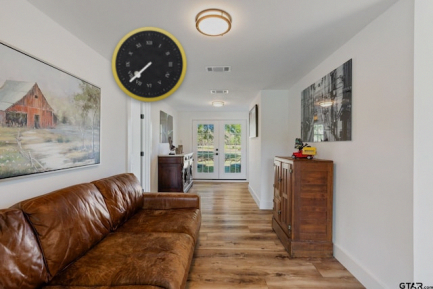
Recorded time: **7:38**
